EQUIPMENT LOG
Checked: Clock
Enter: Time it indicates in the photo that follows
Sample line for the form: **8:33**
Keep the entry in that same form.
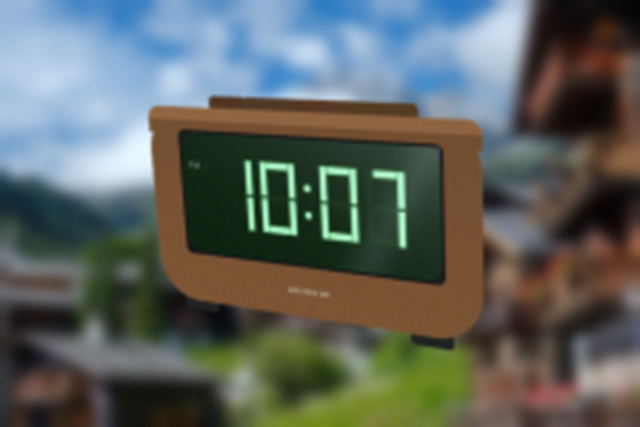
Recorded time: **10:07**
